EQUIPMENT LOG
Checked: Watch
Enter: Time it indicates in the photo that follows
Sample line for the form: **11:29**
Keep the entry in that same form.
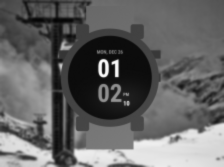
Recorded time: **1:02**
